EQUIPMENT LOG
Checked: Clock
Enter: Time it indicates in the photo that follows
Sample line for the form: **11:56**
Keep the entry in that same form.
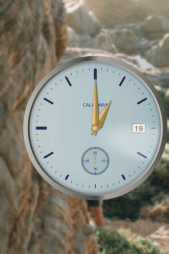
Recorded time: **1:00**
